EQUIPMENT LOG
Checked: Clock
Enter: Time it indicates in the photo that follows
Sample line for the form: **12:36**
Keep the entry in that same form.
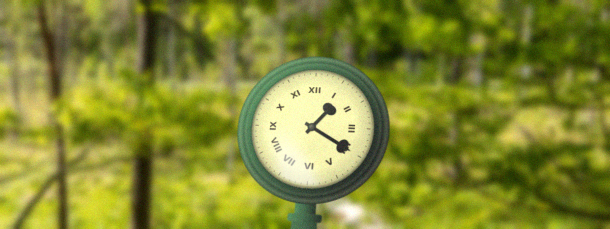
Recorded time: **1:20**
